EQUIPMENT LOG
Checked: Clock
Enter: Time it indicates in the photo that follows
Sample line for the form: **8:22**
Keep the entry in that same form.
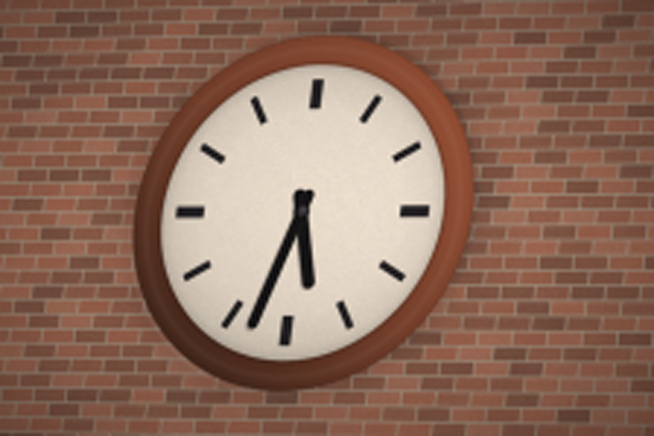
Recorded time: **5:33**
